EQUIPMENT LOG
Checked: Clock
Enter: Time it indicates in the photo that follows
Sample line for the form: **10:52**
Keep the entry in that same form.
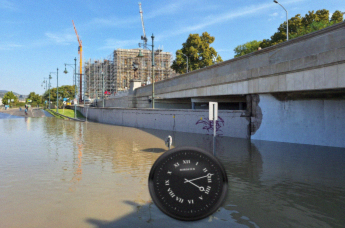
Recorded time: **4:13**
